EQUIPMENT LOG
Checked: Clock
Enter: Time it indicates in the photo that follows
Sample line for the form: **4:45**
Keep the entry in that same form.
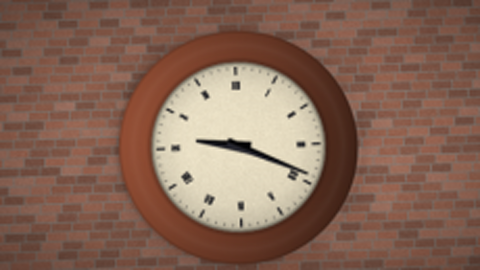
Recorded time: **9:19**
